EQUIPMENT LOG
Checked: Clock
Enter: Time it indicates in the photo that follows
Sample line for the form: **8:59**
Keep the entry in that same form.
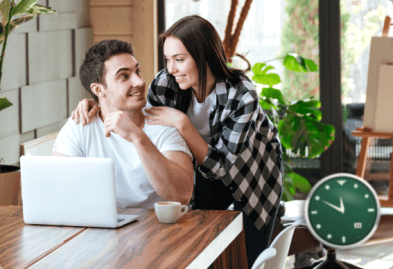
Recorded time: **11:50**
